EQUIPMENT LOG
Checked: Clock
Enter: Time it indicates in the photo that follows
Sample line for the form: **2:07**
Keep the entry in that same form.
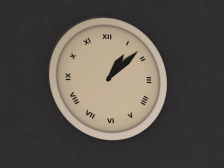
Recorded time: **1:08**
